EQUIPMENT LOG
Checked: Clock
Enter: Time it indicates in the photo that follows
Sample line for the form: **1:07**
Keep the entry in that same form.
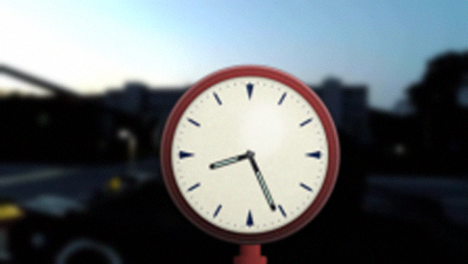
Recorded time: **8:26**
